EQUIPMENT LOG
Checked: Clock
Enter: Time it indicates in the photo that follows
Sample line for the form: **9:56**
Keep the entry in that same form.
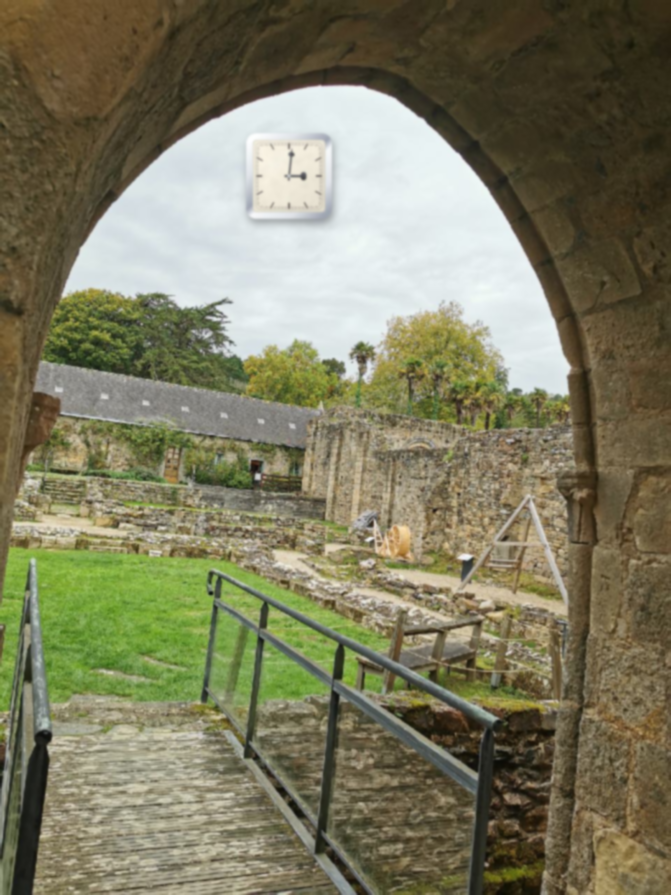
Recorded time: **3:01**
